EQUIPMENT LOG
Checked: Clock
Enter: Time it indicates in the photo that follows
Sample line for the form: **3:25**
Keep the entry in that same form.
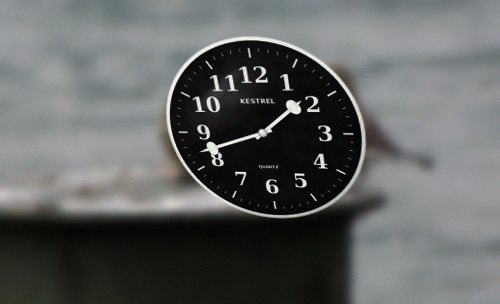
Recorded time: **1:42**
